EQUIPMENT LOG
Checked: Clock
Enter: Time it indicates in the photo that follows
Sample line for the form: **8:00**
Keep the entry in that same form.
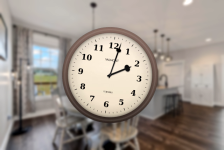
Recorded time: **2:02**
